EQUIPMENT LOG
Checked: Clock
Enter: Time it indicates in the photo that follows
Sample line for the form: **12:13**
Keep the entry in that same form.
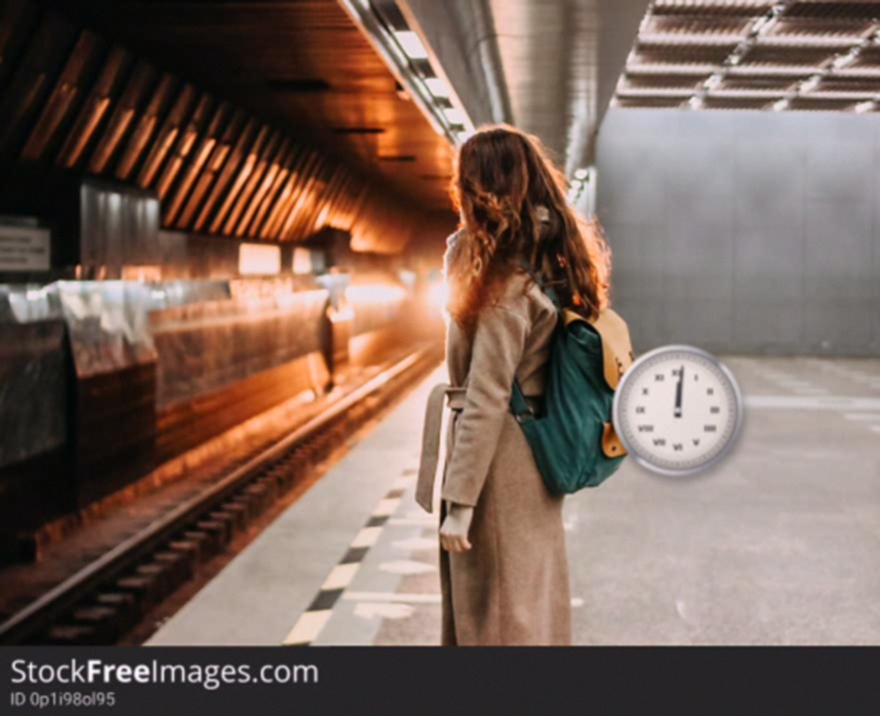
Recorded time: **12:01**
